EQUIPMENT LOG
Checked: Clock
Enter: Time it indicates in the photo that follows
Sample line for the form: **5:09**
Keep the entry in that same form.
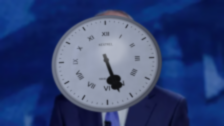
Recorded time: **5:27**
